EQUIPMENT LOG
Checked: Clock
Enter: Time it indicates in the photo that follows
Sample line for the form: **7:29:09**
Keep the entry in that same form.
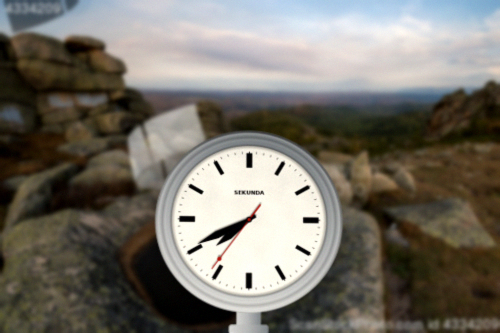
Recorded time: **7:40:36**
